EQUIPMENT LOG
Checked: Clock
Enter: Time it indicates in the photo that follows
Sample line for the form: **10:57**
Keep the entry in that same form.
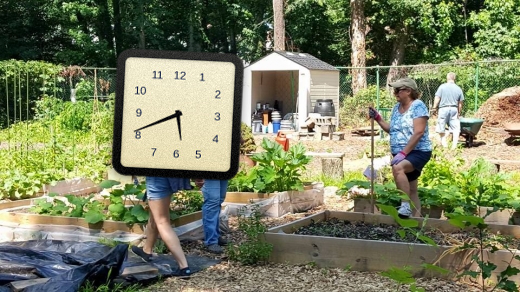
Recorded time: **5:41**
